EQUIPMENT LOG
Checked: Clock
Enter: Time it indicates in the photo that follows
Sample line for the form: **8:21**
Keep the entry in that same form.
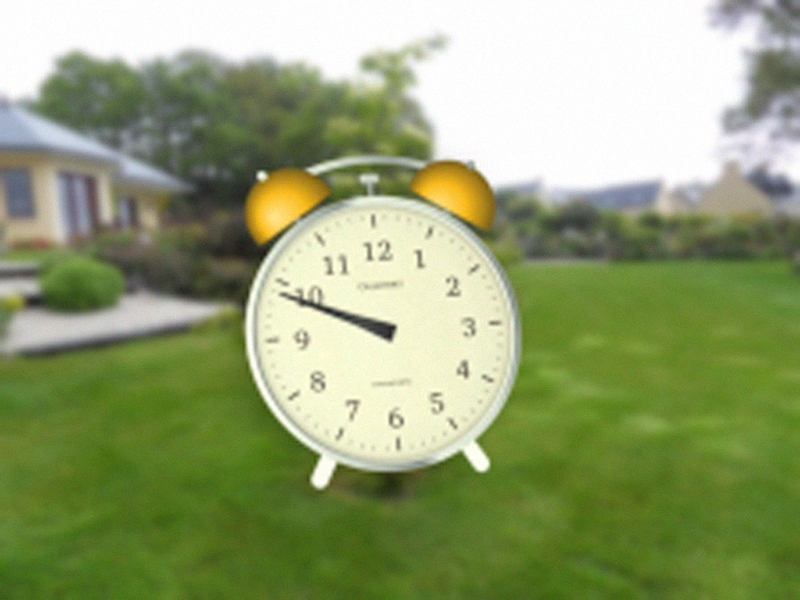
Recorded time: **9:49**
